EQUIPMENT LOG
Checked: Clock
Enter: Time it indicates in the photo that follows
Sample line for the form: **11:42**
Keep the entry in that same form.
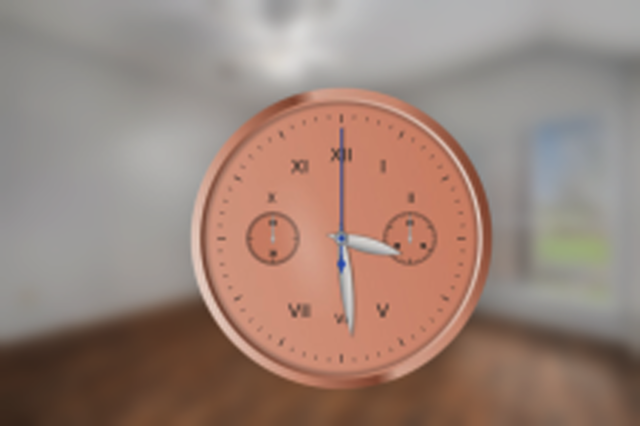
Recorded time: **3:29**
